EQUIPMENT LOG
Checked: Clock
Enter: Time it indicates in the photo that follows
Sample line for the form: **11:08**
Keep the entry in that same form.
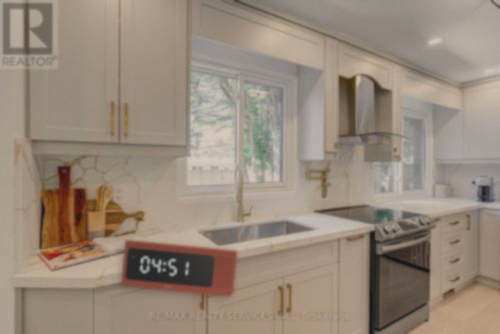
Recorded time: **4:51**
